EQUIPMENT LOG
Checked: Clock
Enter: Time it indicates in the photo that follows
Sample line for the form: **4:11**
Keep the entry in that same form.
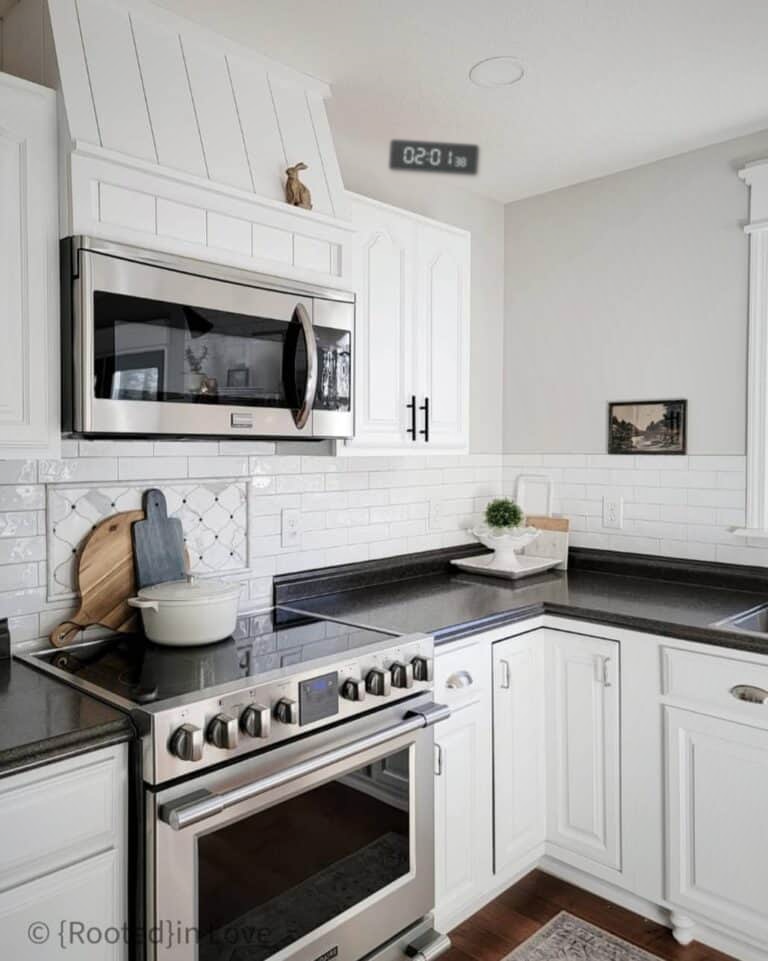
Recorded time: **2:01**
